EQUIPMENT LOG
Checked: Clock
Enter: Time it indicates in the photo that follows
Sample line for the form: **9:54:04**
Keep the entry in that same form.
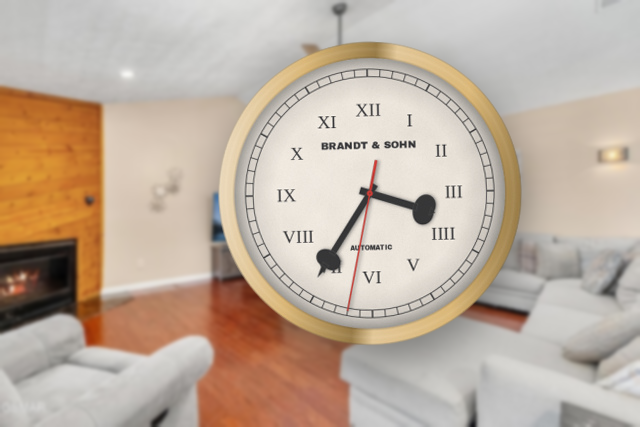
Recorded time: **3:35:32**
